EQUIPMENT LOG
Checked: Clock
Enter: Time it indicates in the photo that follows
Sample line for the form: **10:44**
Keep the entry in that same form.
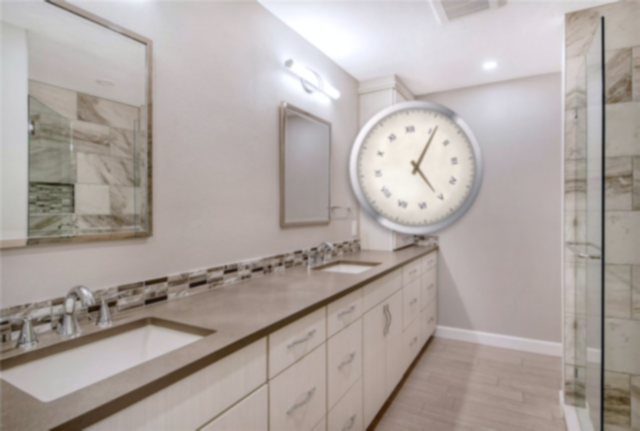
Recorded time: **5:06**
